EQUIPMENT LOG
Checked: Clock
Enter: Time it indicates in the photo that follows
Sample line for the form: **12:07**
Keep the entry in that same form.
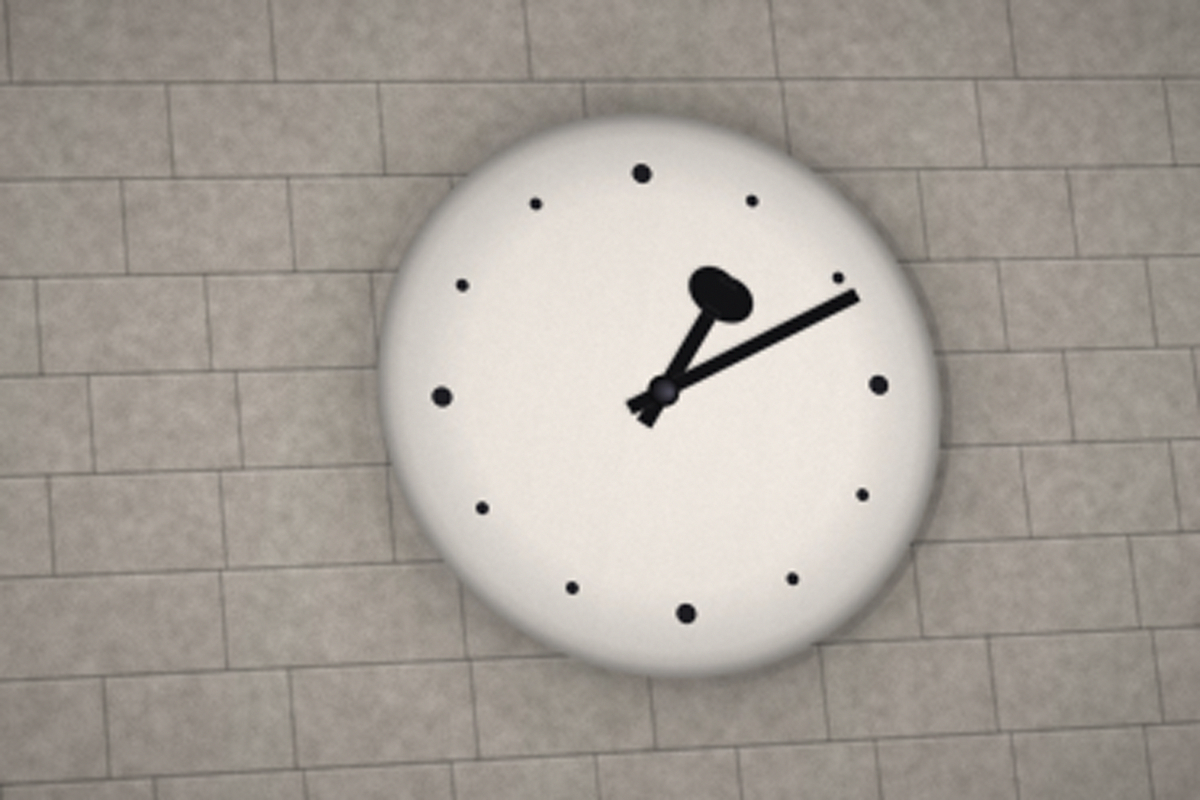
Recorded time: **1:11**
